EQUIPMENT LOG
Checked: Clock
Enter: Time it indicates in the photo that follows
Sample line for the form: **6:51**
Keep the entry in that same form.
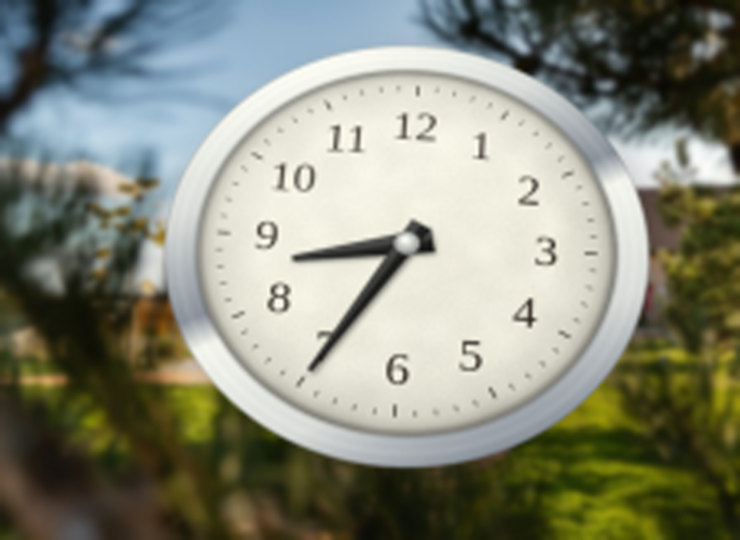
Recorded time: **8:35**
